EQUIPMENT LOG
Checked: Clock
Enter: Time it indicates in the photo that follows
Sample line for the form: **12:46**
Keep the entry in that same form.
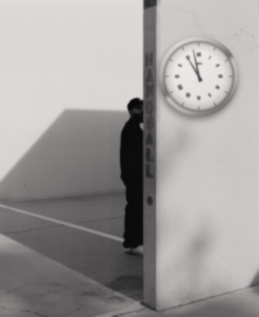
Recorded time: **10:58**
